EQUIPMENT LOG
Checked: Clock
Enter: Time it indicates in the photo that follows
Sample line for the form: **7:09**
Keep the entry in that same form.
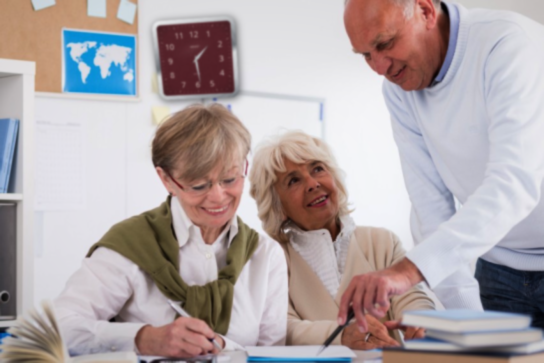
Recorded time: **1:29**
